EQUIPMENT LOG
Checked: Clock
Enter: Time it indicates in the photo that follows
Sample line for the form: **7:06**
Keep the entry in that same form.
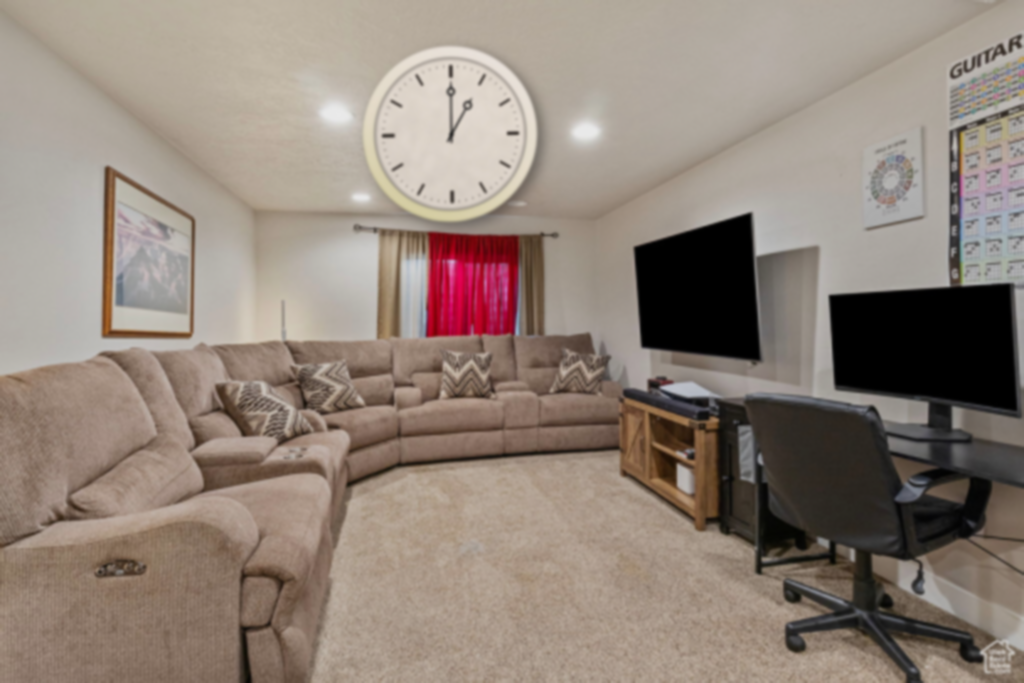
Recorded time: **1:00**
